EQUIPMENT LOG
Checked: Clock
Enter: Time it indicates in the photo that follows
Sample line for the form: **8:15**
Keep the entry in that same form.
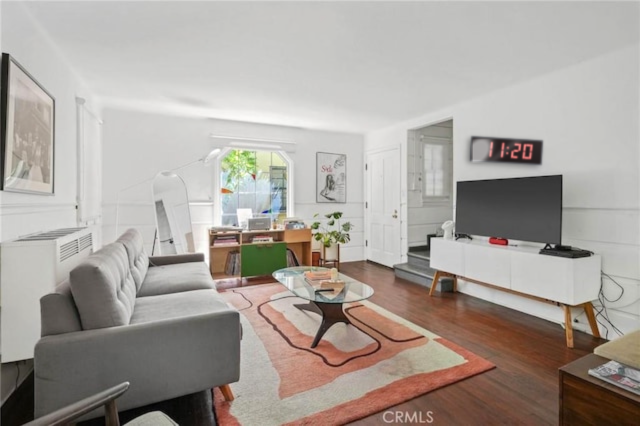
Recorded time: **11:20**
